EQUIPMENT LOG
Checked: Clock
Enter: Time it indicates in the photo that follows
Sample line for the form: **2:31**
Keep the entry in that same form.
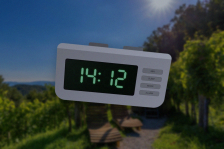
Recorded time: **14:12**
